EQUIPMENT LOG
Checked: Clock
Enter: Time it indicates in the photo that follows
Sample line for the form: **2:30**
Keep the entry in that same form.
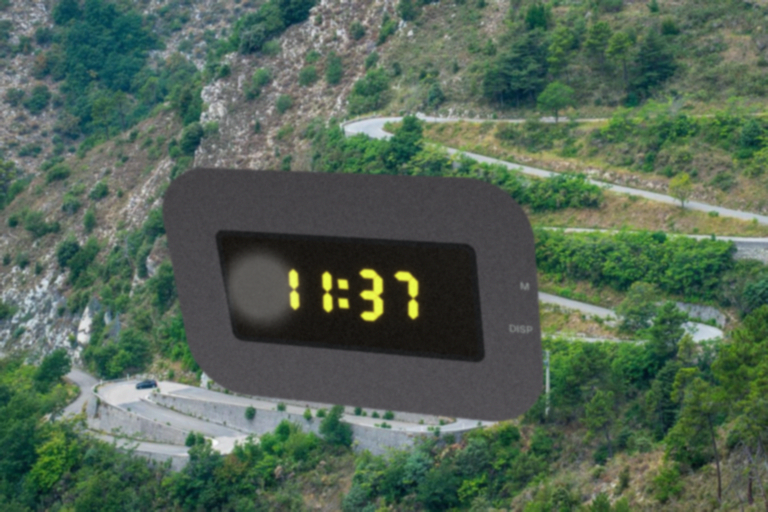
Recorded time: **11:37**
